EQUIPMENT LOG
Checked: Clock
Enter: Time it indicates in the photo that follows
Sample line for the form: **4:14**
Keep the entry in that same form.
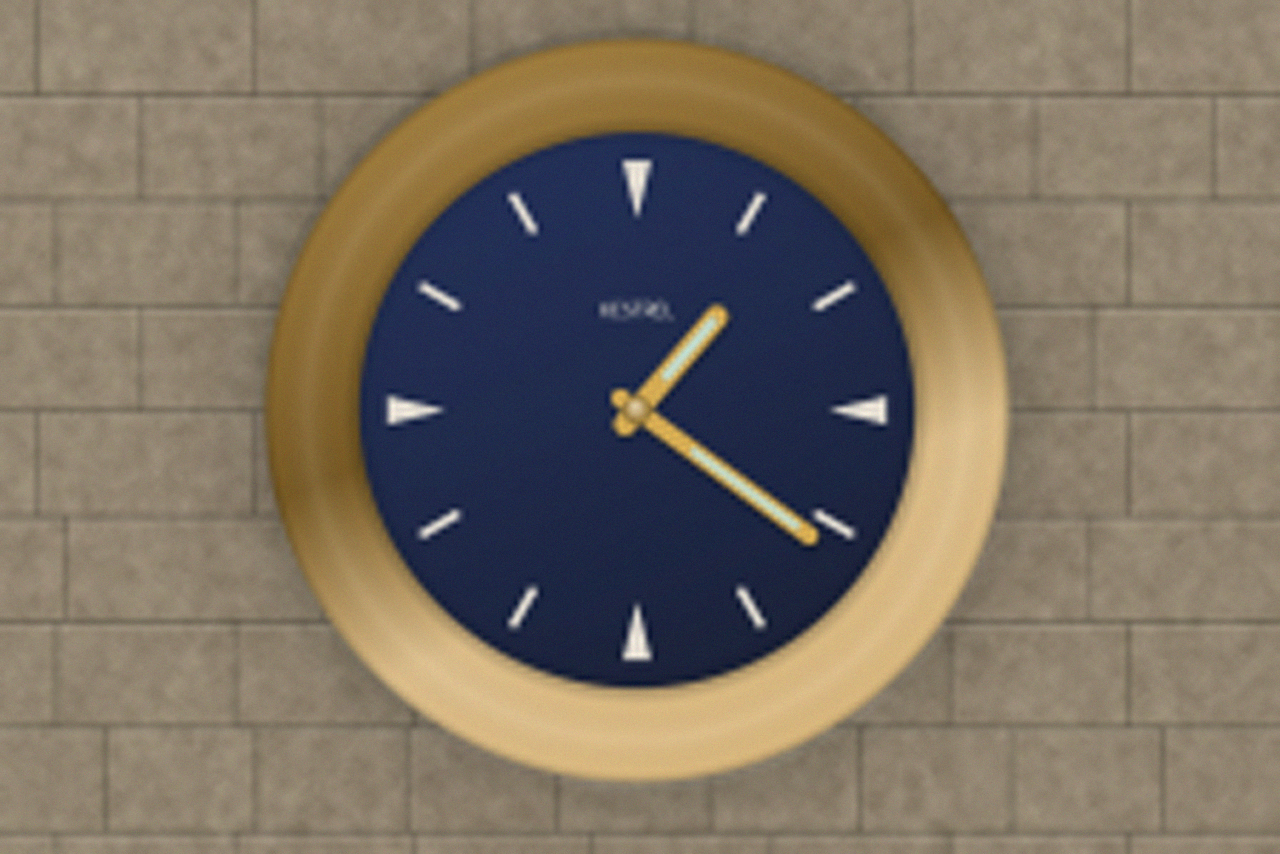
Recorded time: **1:21**
